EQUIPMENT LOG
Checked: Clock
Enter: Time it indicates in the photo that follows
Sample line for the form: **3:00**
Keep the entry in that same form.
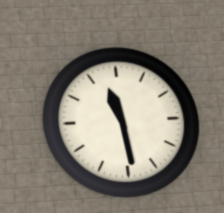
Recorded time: **11:29**
